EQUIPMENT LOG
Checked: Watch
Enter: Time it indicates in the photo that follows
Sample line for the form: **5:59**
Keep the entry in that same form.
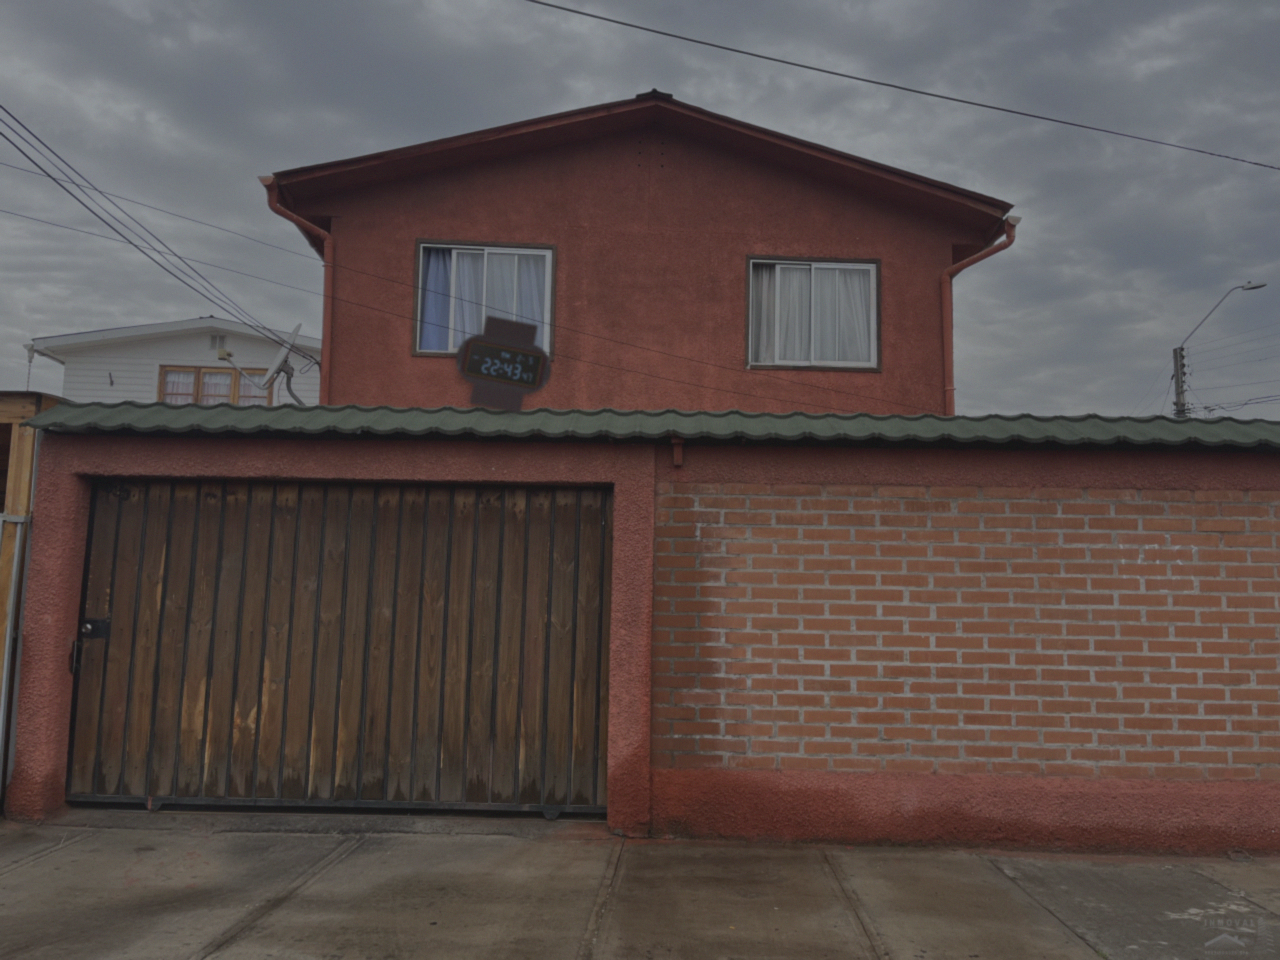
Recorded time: **22:43**
